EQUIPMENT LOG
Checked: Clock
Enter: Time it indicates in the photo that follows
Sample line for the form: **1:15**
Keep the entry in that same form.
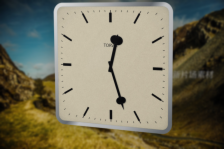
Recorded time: **12:27**
